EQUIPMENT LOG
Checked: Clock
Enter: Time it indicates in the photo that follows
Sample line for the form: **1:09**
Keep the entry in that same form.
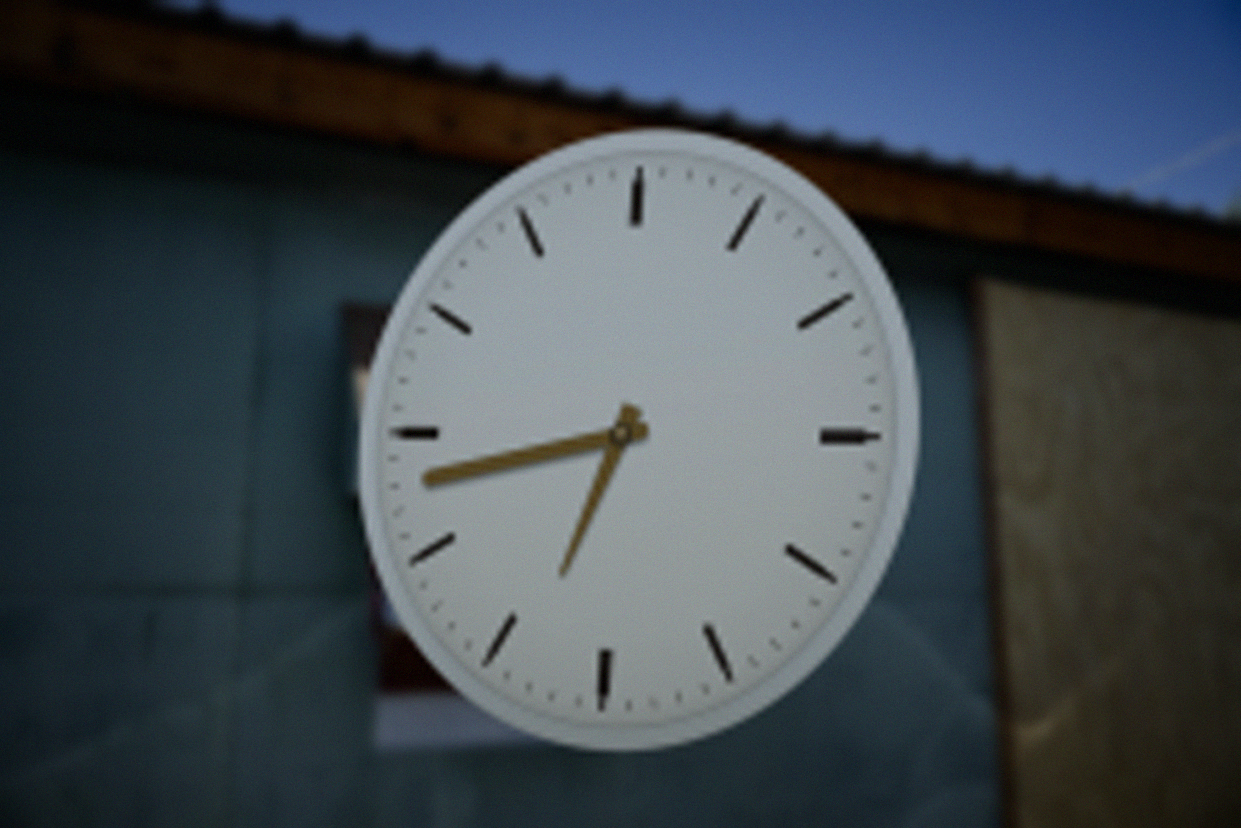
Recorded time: **6:43**
